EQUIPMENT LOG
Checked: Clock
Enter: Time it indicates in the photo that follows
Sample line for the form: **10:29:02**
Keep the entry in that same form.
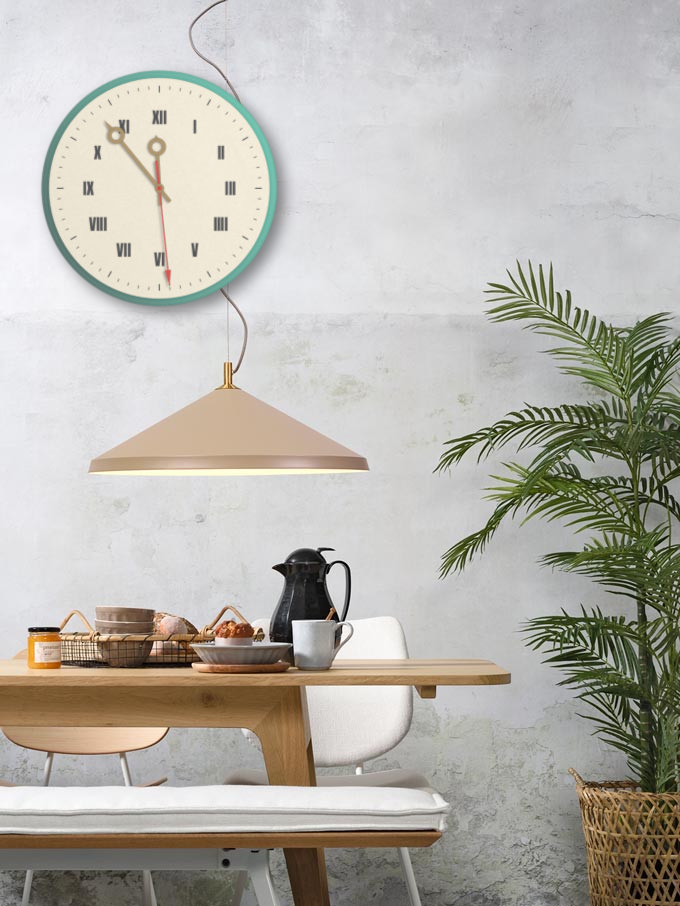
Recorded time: **11:53:29**
